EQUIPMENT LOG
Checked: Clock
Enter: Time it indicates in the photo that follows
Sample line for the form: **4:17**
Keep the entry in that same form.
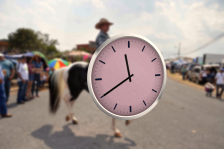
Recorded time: **11:40**
